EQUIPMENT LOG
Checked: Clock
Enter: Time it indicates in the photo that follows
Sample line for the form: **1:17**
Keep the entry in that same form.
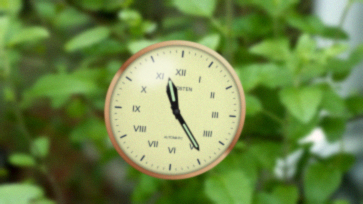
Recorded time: **11:24**
